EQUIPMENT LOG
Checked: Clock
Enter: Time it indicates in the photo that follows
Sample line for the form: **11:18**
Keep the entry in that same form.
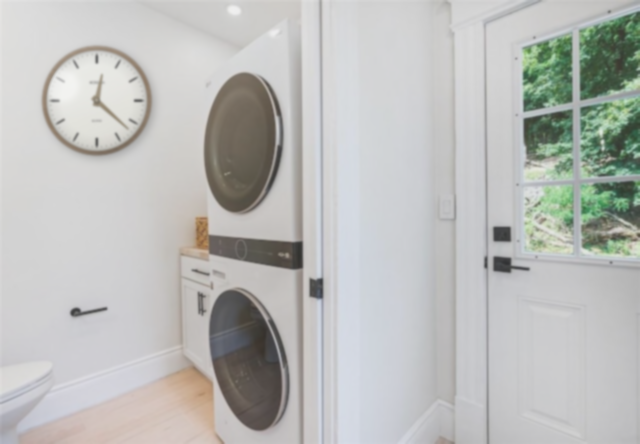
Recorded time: **12:22**
